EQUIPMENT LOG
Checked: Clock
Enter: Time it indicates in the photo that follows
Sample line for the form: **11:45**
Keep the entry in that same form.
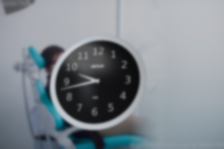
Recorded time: **9:43**
